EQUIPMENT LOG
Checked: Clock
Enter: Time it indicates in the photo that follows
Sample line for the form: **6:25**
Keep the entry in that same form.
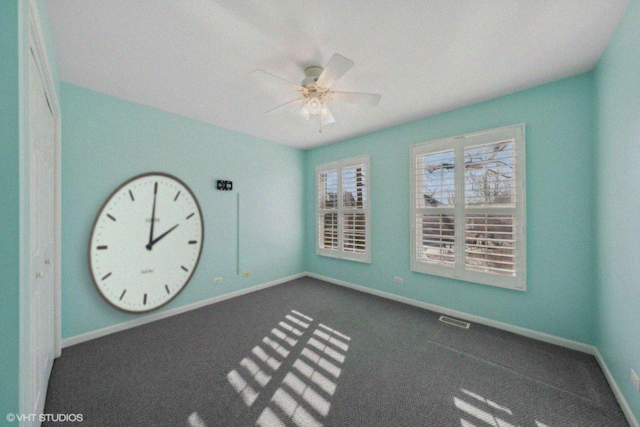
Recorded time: **2:00**
